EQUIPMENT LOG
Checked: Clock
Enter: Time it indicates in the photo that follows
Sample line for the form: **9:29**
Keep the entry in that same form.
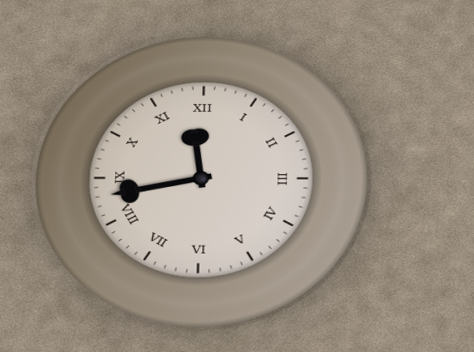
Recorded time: **11:43**
